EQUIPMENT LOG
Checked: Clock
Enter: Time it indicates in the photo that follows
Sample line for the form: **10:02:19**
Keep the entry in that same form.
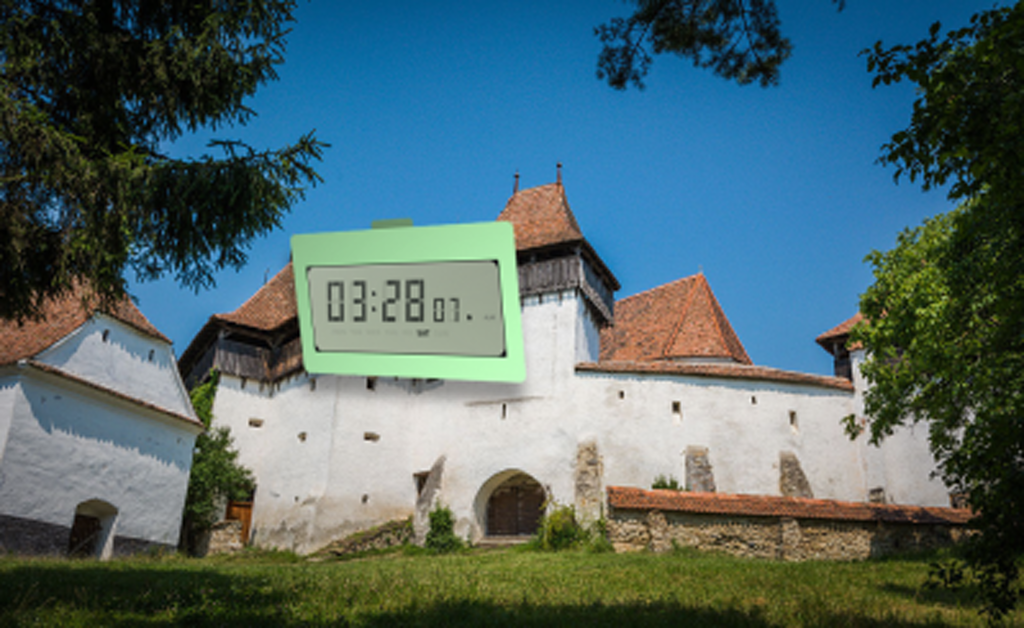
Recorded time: **3:28:07**
